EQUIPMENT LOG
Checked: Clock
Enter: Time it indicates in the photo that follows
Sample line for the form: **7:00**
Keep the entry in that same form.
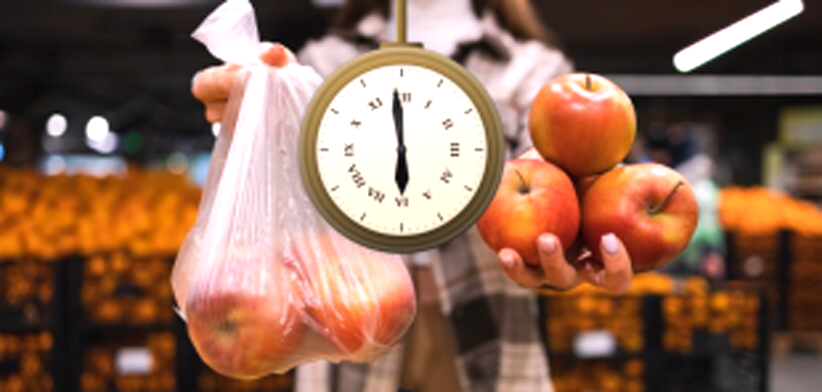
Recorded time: **5:59**
